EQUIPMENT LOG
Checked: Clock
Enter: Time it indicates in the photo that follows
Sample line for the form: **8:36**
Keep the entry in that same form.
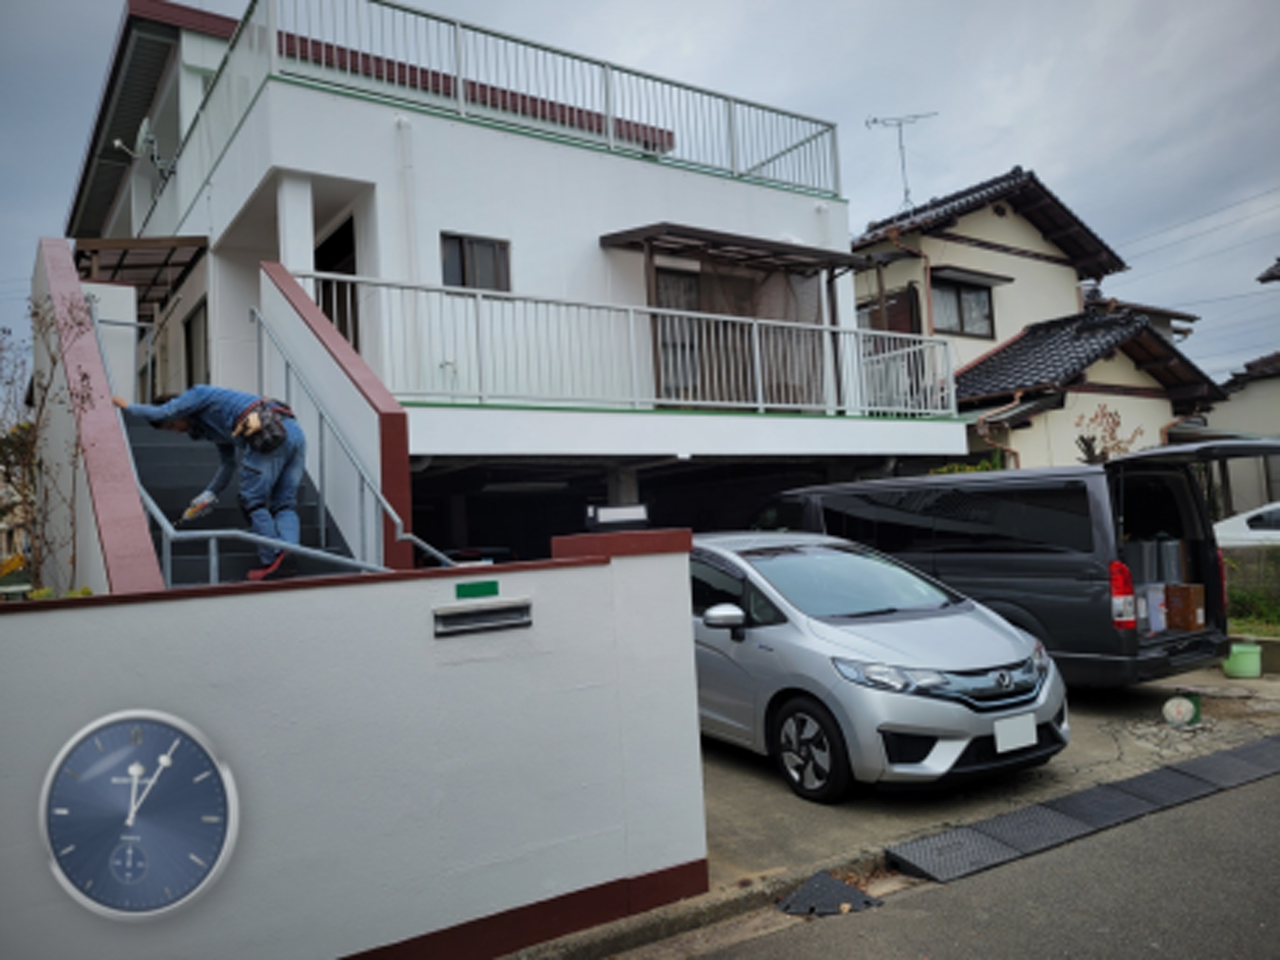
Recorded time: **12:05**
